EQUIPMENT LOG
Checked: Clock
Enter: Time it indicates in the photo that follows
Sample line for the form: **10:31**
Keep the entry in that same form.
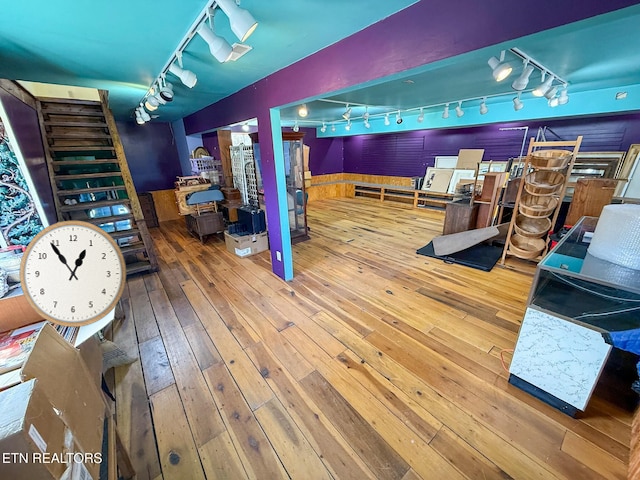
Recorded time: **12:54**
